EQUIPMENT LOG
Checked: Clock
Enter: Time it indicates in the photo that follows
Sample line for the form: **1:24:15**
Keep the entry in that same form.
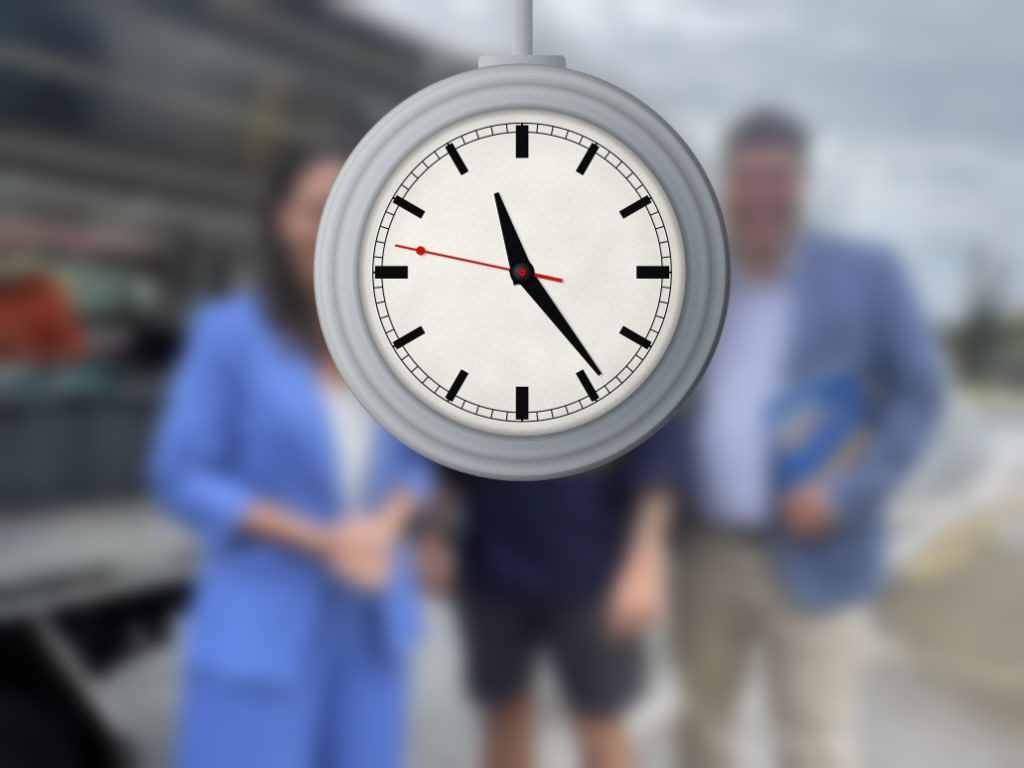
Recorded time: **11:23:47**
